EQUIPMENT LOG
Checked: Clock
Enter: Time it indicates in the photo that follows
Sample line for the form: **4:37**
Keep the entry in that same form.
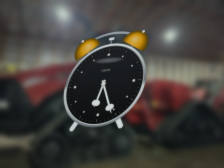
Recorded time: **6:26**
